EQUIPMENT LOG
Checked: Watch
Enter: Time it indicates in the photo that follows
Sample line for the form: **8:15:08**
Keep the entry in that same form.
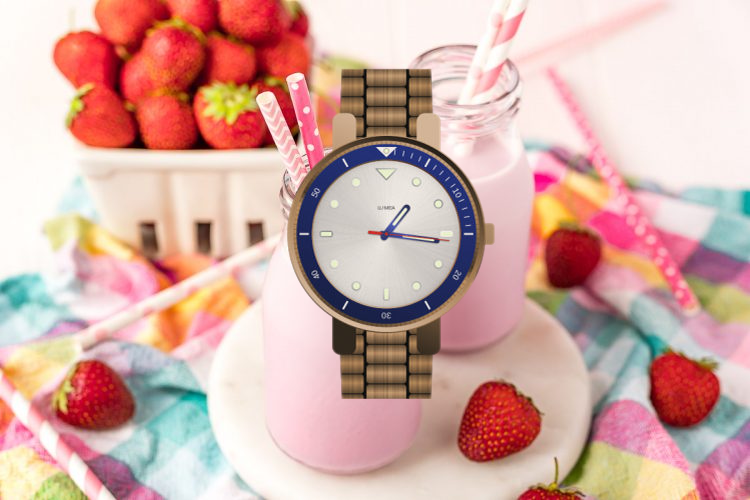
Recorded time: **1:16:16**
